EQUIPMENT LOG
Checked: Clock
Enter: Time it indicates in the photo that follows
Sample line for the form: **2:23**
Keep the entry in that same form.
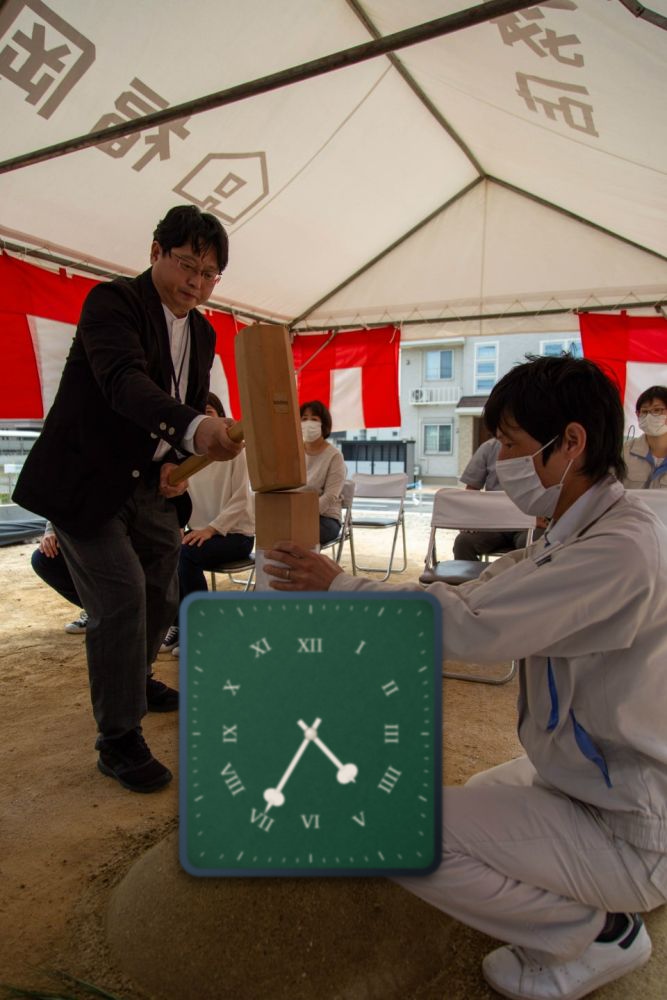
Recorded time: **4:35**
